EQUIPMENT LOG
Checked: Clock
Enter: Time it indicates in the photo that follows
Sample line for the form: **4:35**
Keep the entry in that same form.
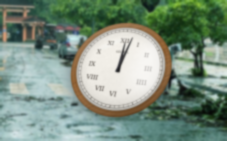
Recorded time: **12:02**
